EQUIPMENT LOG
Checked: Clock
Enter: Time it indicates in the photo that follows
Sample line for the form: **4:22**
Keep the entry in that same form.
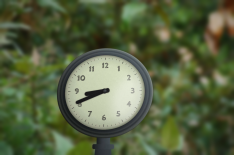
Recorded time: **8:41**
